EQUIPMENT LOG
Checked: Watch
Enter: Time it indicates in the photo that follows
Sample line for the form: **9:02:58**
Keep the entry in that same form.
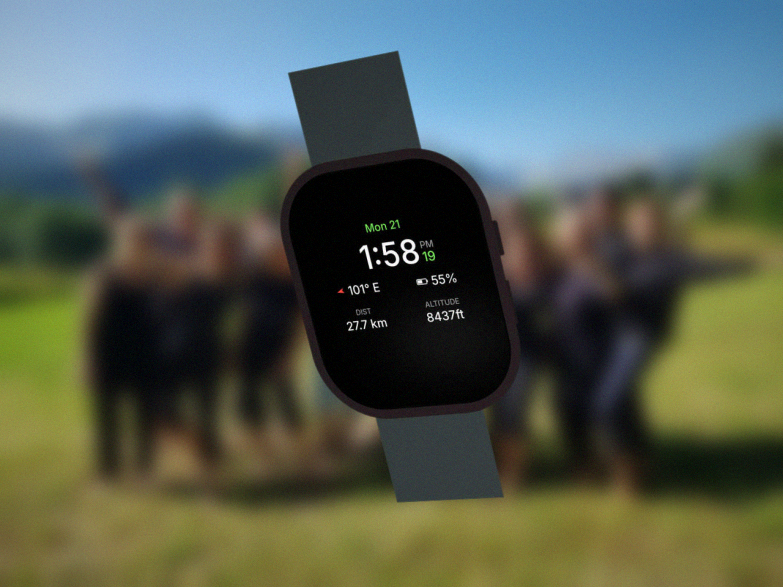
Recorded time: **1:58:19**
